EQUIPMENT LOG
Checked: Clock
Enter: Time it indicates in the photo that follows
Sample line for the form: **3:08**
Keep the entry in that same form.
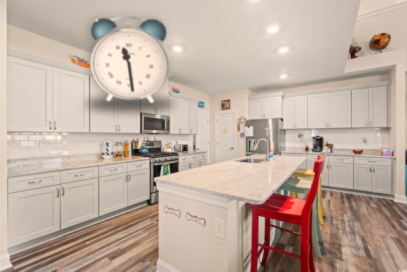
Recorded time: **11:29**
